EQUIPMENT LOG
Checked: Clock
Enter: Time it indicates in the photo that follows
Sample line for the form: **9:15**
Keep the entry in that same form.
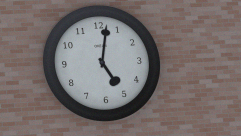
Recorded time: **5:02**
